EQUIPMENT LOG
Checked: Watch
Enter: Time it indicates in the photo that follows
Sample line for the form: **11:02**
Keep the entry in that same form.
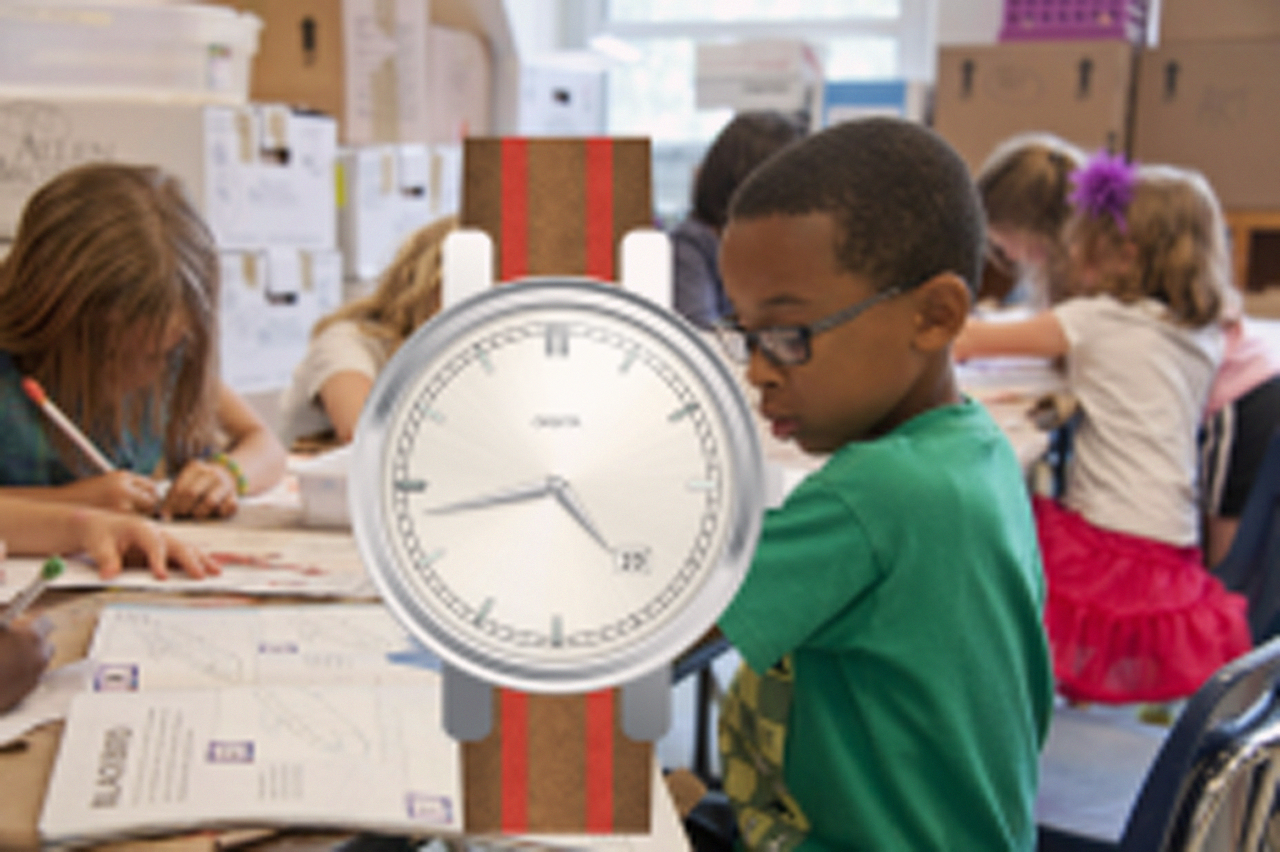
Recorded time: **4:43**
